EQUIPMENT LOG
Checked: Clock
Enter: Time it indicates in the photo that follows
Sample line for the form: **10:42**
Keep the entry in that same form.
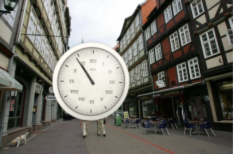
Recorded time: **10:54**
